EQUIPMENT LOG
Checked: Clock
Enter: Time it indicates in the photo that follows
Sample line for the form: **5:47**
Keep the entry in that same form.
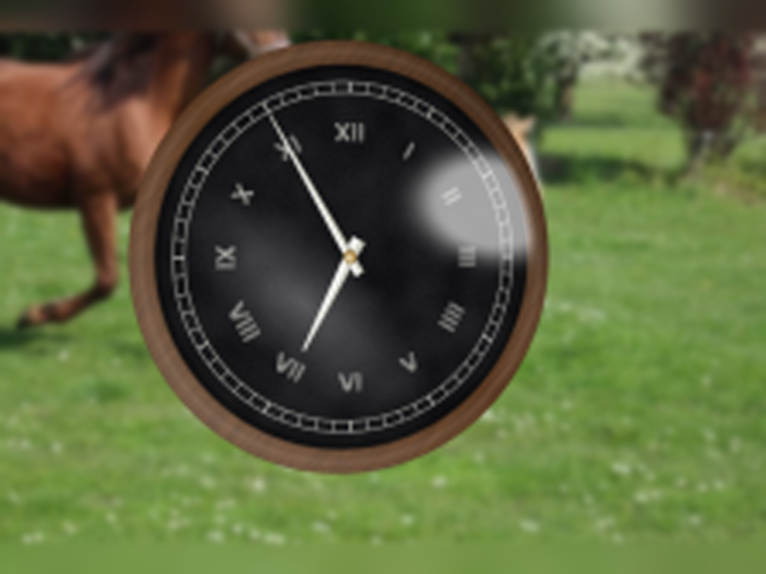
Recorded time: **6:55**
